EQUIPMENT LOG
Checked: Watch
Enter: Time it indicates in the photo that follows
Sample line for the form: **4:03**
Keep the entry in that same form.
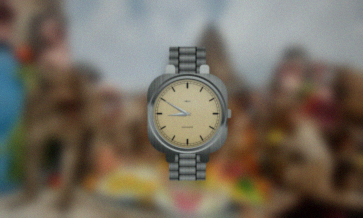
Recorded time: **8:50**
